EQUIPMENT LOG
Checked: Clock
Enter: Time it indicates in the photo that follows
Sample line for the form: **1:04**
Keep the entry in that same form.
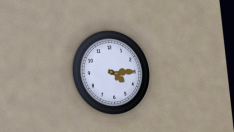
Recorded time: **4:15**
